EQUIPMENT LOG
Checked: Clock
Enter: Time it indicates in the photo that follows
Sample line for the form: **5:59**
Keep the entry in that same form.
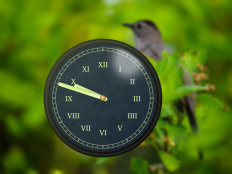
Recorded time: **9:48**
